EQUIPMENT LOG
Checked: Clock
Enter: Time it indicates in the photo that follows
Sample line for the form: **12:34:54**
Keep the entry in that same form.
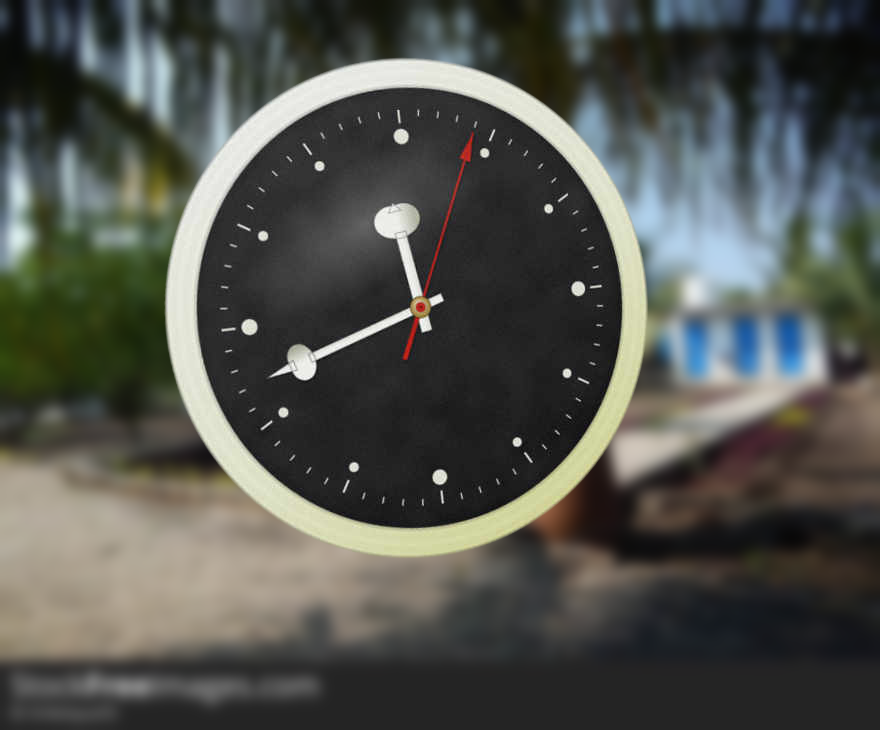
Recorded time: **11:42:04**
